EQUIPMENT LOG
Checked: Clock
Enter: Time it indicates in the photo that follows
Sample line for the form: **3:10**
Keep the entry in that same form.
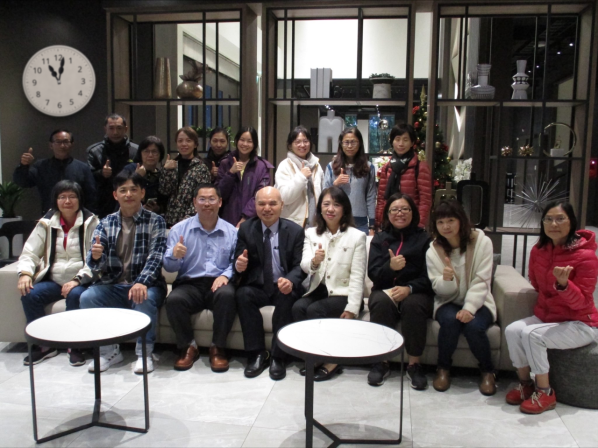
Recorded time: **11:02**
